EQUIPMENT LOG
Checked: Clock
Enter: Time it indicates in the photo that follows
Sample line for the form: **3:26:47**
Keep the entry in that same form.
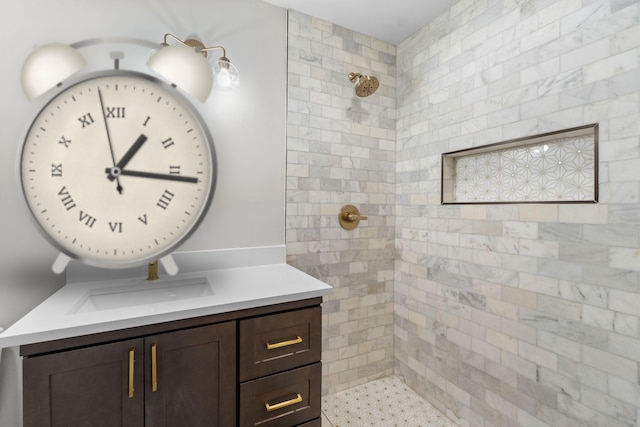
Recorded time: **1:15:58**
